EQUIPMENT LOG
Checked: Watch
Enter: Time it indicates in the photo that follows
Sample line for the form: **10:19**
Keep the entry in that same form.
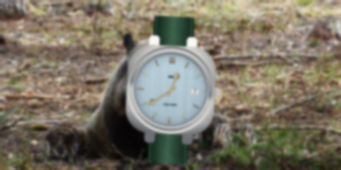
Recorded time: **12:39**
